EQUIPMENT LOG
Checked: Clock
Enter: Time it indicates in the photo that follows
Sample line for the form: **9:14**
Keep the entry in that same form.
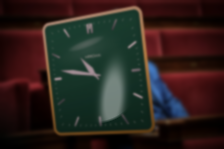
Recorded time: **10:47**
